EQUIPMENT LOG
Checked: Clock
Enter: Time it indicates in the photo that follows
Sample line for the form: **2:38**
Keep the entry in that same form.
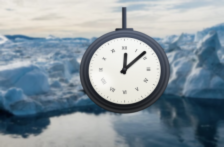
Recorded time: **12:08**
